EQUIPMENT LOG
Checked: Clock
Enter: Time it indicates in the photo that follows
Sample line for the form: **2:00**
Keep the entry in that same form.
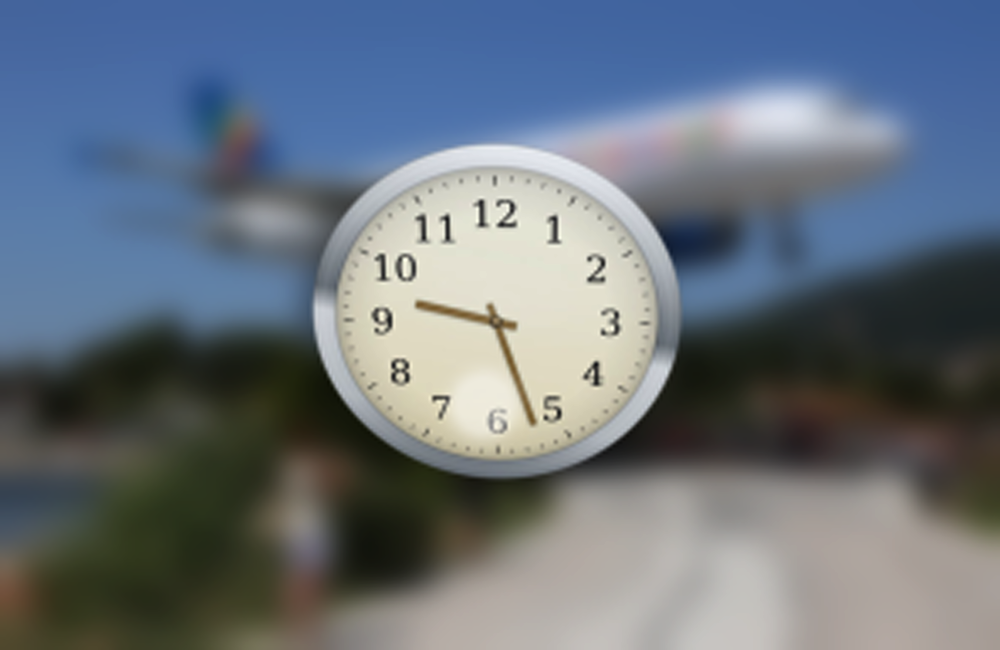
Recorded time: **9:27**
